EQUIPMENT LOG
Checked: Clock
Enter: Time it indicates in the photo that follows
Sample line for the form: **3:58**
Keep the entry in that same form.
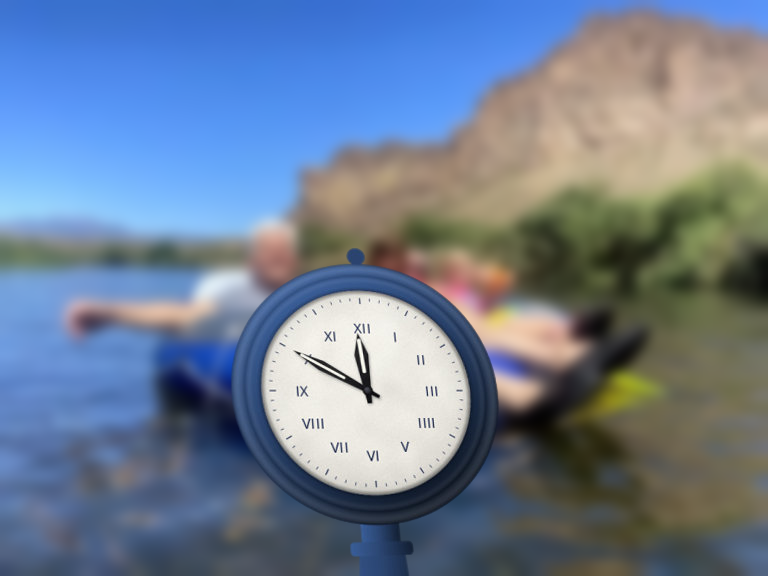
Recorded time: **11:50**
